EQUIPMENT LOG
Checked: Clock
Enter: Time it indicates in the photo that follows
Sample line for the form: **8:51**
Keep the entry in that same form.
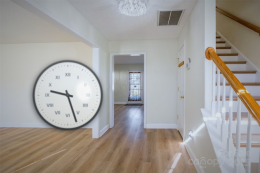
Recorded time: **9:27**
